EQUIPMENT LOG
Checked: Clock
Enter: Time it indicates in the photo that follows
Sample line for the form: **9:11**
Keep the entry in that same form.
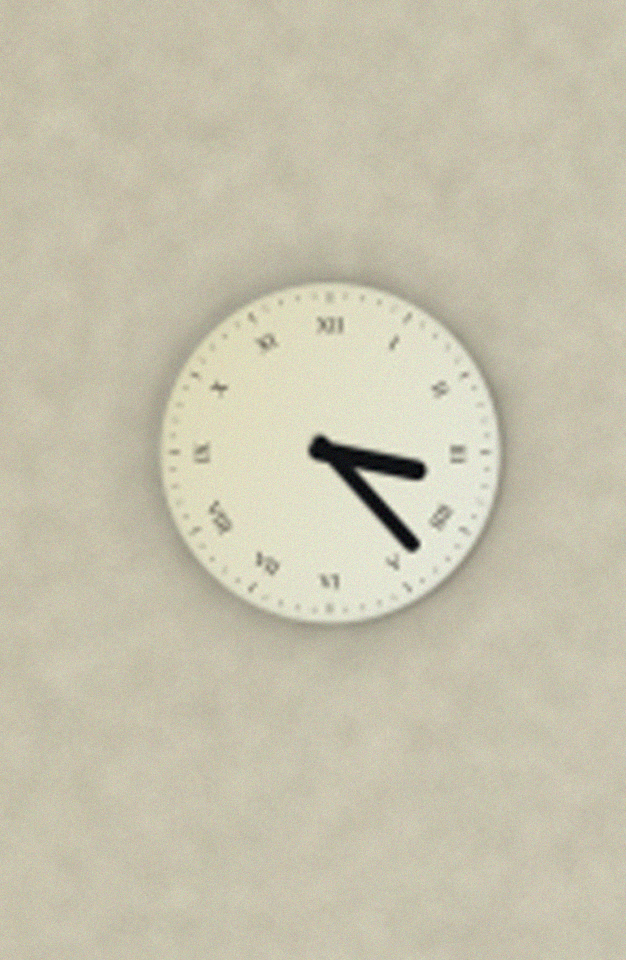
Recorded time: **3:23**
